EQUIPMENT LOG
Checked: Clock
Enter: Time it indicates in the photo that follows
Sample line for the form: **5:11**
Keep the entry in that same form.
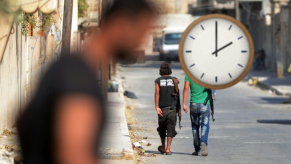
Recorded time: **2:00**
